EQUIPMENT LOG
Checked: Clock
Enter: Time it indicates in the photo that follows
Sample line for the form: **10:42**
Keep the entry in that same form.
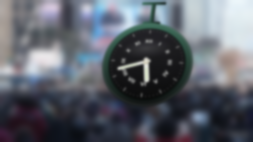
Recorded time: **5:42**
